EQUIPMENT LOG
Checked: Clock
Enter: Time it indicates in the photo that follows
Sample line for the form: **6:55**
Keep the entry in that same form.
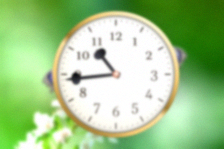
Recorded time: **10:44**
